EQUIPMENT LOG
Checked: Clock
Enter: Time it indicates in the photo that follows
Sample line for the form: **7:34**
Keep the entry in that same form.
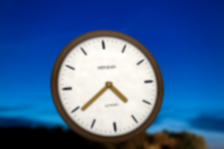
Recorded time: **4:39**
